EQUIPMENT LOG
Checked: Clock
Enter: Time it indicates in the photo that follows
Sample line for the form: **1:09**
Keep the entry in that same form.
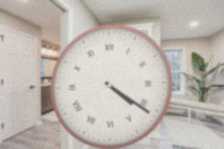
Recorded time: **4:21**
